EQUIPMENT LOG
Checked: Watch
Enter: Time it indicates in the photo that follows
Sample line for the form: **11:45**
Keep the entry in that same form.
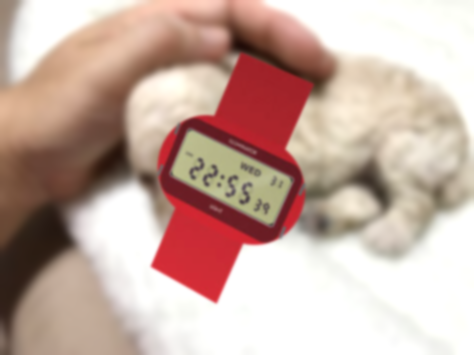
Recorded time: **22:55**
